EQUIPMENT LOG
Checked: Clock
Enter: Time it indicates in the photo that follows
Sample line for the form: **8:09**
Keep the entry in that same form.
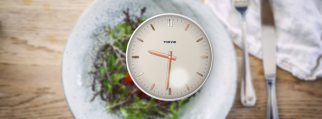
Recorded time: **9:31**
